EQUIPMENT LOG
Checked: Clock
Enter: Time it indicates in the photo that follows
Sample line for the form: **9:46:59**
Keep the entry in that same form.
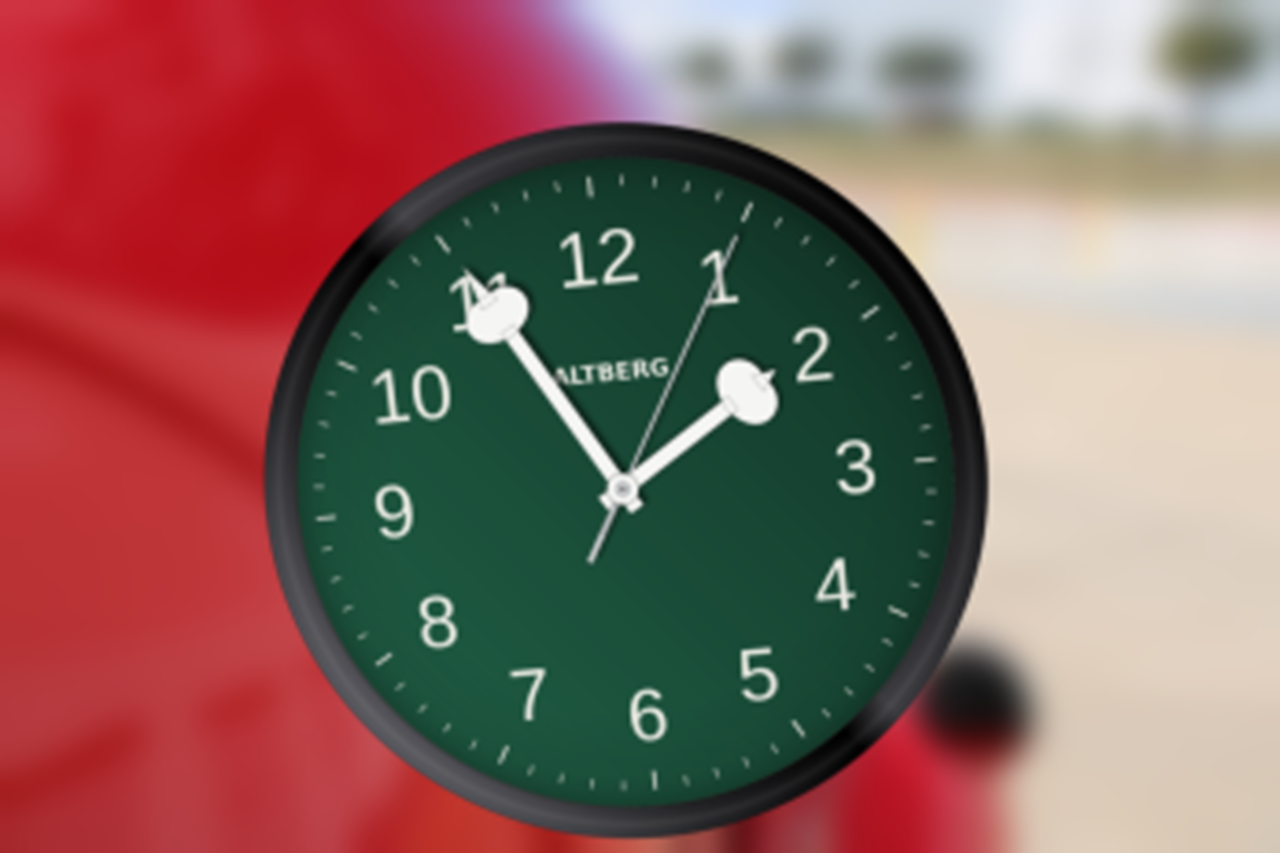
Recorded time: **1:55:05**
